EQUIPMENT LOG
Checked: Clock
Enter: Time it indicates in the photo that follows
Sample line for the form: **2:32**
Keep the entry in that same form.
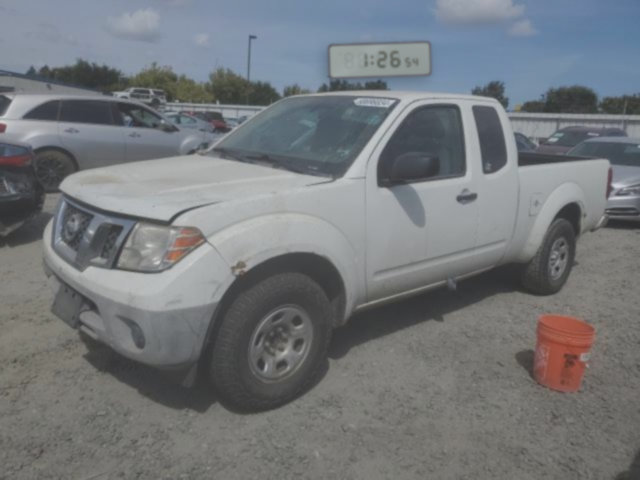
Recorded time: **1:26**
